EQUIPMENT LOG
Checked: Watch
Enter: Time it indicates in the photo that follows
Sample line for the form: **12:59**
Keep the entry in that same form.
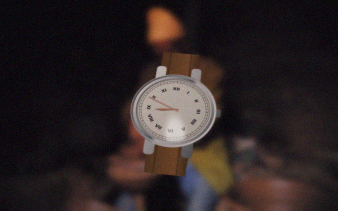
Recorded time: **8:49**
